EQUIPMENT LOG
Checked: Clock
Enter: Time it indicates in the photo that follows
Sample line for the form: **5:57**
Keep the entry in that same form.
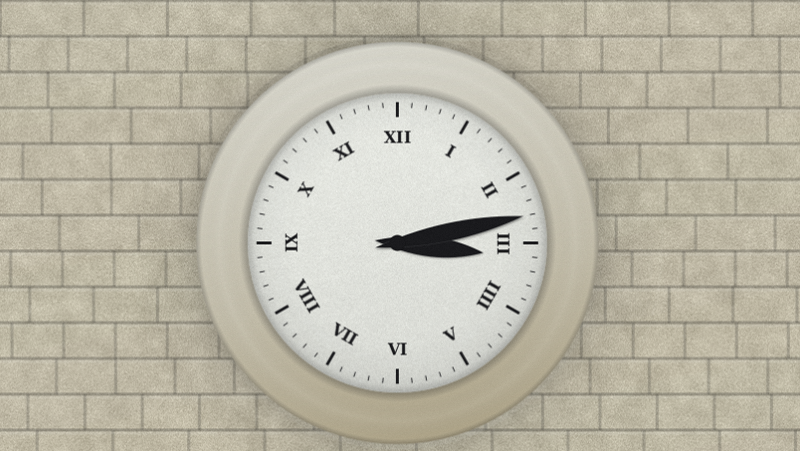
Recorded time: **3:13**
